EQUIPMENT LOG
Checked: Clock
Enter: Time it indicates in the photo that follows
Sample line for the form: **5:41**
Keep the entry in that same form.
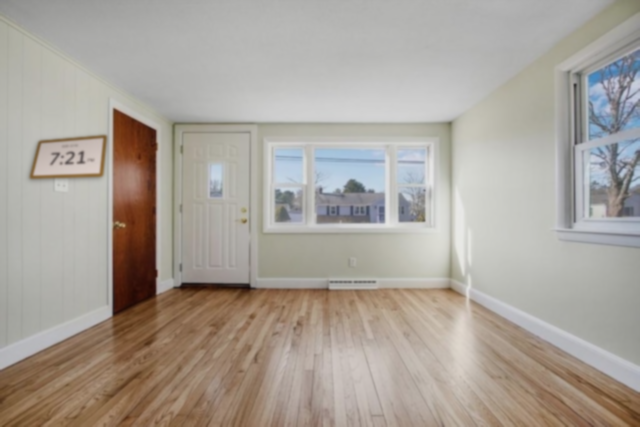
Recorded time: **7:21**
